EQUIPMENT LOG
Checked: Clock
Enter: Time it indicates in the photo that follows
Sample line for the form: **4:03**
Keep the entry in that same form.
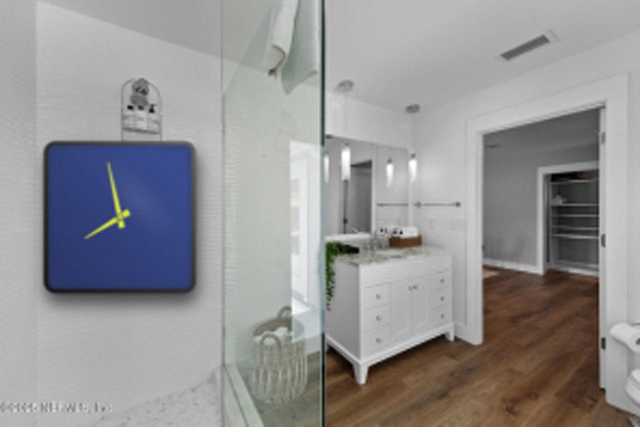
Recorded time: **7:58**
